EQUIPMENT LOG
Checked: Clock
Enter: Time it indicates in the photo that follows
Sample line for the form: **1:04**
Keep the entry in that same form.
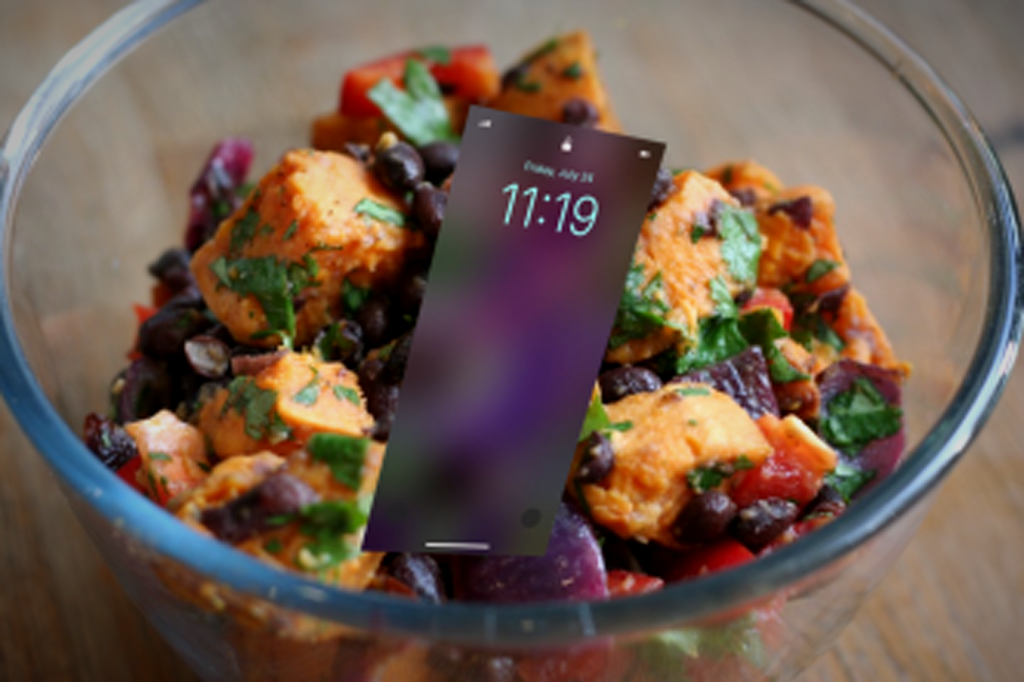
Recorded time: **11:19**
